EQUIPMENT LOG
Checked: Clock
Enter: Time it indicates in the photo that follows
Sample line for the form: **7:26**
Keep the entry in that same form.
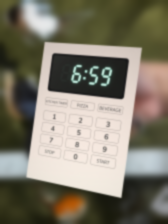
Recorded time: **6:59**
